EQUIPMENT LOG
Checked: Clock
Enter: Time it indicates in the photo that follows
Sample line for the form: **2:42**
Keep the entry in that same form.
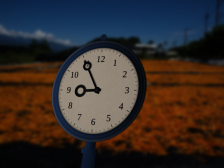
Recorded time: **8:55**
